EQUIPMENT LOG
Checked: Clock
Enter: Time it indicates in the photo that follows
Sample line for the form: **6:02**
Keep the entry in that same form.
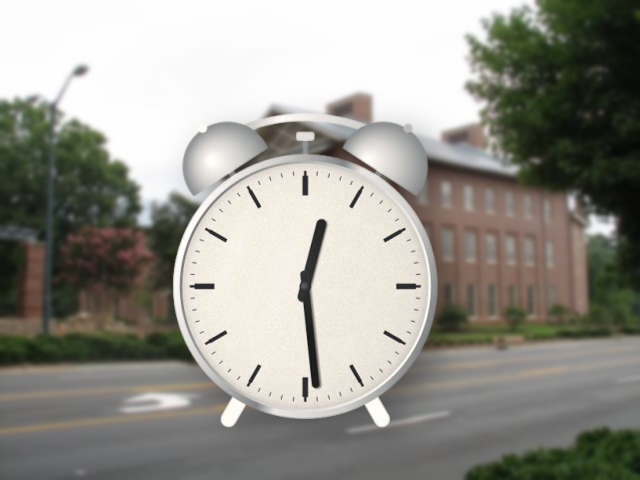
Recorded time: **12:29**
